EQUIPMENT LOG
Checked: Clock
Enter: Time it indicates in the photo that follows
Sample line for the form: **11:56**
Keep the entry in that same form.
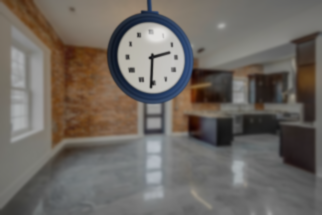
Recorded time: **2:31**
